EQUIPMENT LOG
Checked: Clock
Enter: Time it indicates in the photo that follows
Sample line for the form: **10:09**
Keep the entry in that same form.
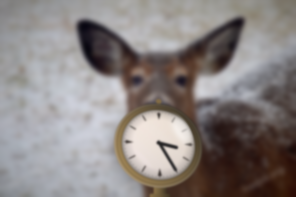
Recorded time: **3:25**
